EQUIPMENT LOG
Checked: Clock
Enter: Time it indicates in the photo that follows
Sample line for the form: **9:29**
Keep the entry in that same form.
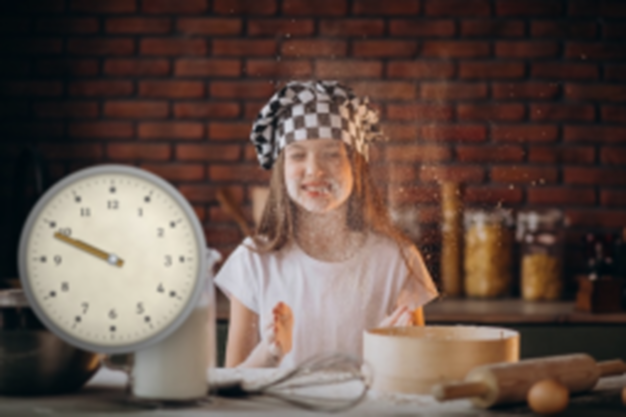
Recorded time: **9:49**
